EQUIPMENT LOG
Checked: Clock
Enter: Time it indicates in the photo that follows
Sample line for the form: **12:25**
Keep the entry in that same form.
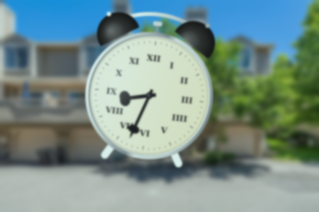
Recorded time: **8:33**
